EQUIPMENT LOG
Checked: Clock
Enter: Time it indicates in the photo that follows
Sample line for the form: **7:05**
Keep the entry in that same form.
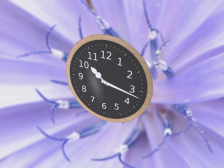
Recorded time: **10:17**
